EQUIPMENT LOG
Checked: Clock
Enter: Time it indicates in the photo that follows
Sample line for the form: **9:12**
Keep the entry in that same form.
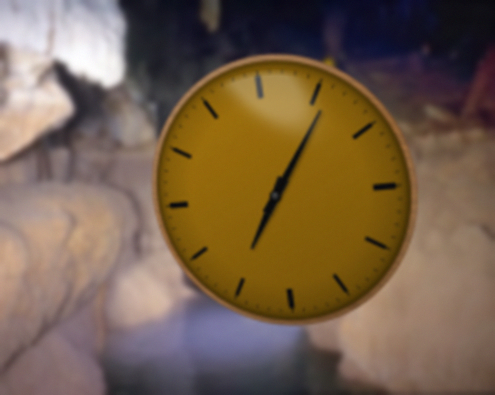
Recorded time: **7:06**
